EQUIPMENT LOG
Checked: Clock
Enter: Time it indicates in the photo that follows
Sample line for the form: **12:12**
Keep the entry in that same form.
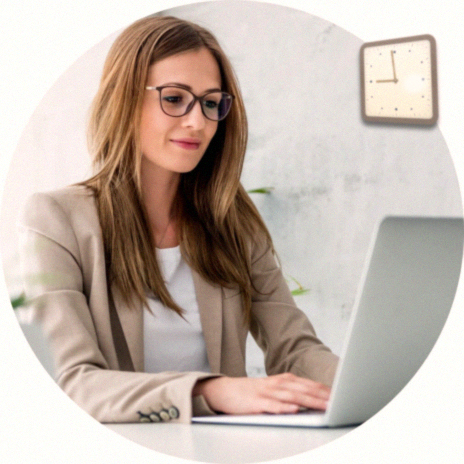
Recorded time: **8:59**
